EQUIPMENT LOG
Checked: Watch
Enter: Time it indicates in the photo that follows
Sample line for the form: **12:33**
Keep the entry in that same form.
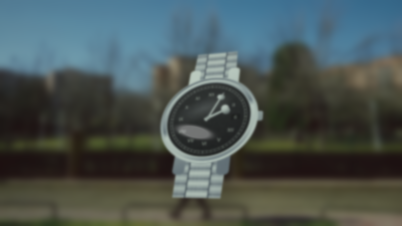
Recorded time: **2:04**
